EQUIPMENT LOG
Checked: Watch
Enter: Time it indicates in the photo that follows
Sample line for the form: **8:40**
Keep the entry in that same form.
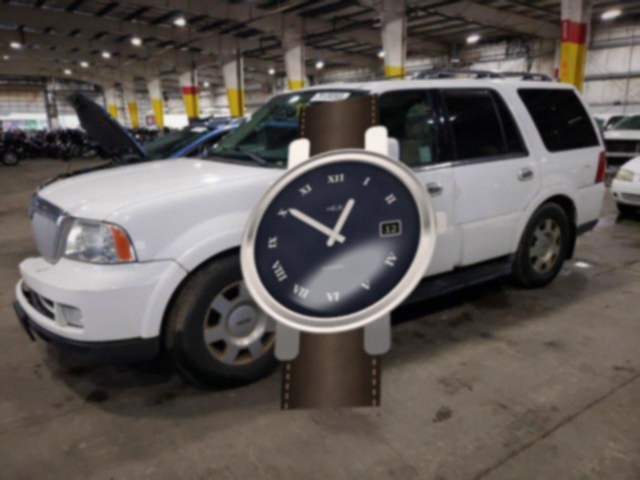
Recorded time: **12:51**
